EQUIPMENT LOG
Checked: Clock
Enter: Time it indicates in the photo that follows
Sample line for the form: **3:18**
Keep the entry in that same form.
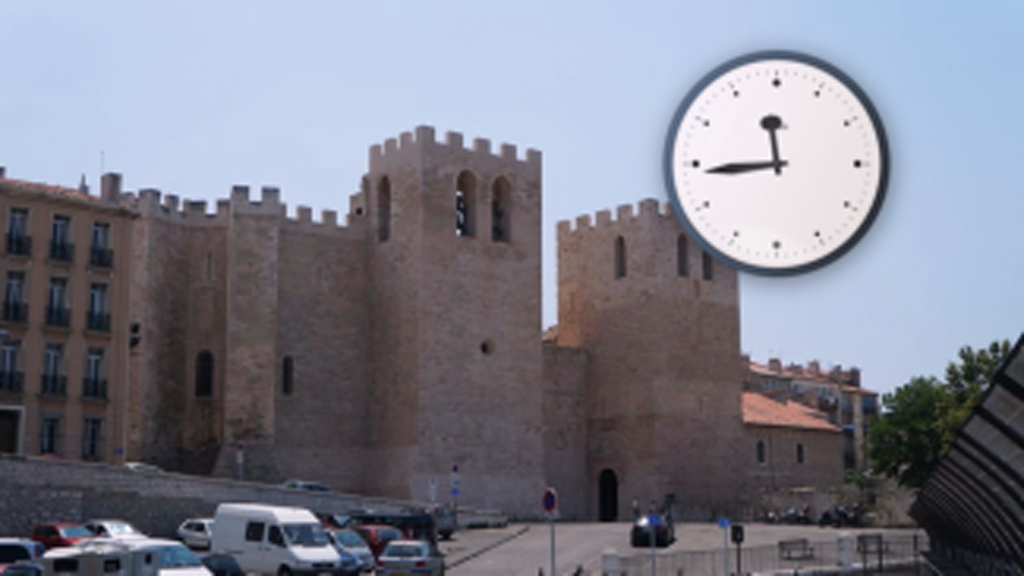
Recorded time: **11:44**
